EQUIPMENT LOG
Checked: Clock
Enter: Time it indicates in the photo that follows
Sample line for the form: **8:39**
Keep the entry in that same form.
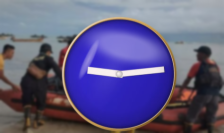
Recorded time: **9:14**
